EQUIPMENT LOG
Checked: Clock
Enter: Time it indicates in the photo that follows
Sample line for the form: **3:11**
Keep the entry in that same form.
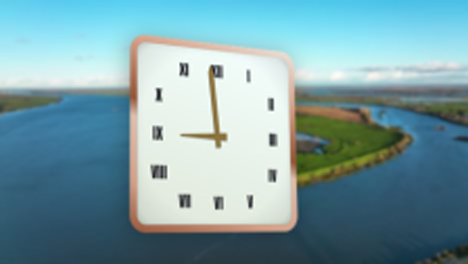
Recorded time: **8:59**
